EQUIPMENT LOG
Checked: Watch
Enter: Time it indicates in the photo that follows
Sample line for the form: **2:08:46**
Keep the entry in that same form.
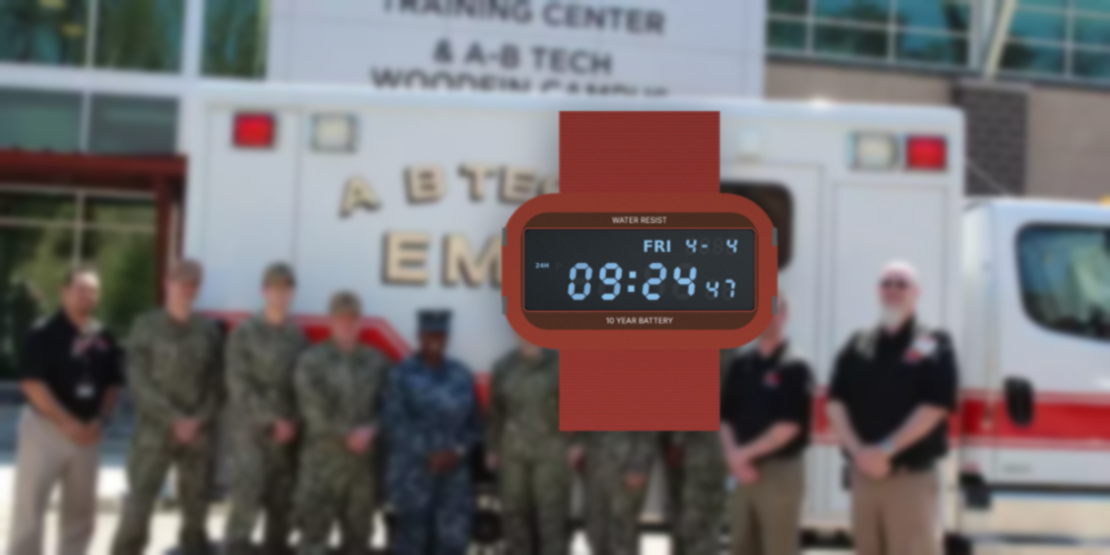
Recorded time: **9:24:47**
